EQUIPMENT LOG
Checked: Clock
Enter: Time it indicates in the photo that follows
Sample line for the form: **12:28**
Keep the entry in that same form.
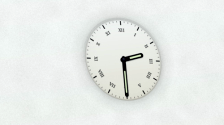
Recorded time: **2:30**
